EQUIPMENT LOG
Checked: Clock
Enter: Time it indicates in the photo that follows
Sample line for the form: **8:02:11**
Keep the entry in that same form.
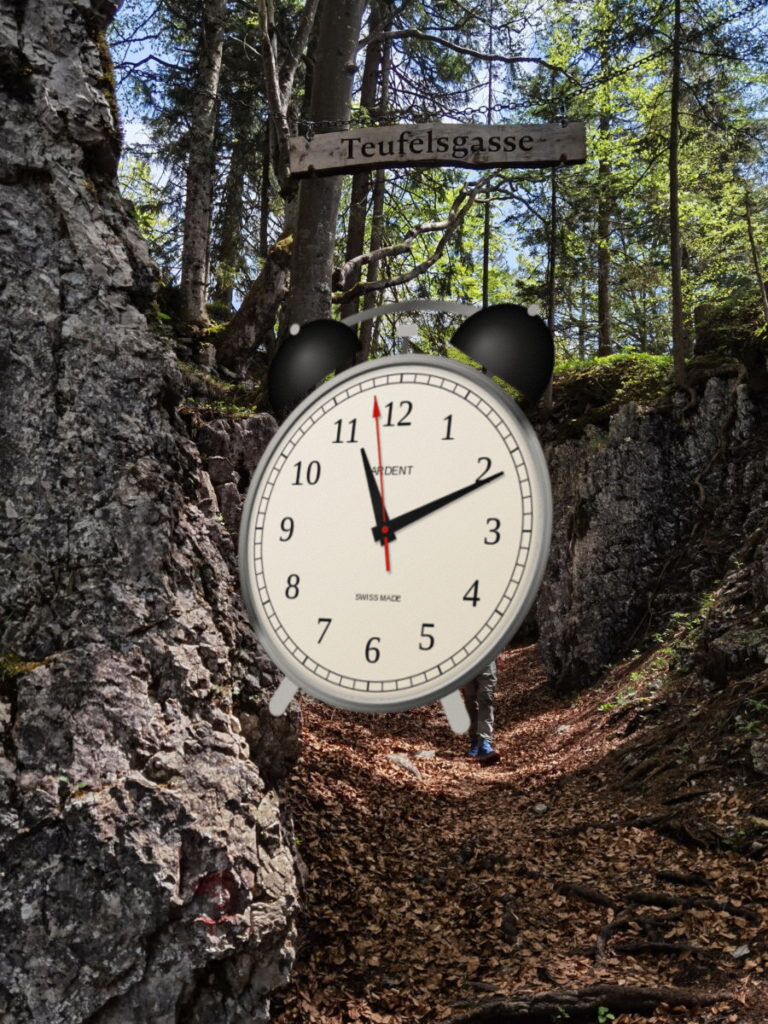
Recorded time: **11:10:58**
